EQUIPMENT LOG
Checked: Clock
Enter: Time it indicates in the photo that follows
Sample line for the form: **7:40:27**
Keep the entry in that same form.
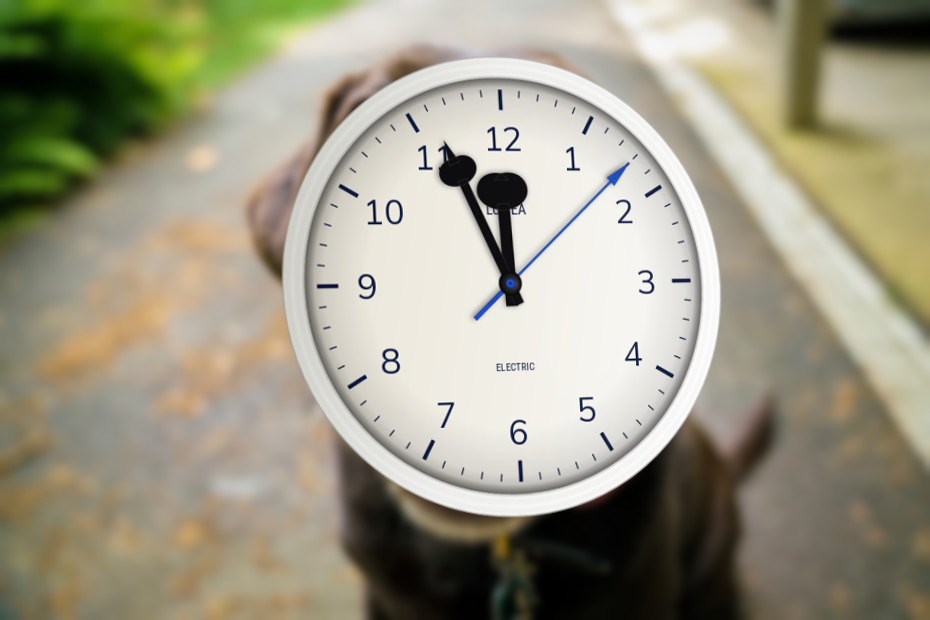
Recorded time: **11:56:08**
